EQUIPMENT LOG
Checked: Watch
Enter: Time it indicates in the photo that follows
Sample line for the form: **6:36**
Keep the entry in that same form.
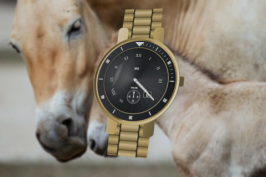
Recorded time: **4:22**
